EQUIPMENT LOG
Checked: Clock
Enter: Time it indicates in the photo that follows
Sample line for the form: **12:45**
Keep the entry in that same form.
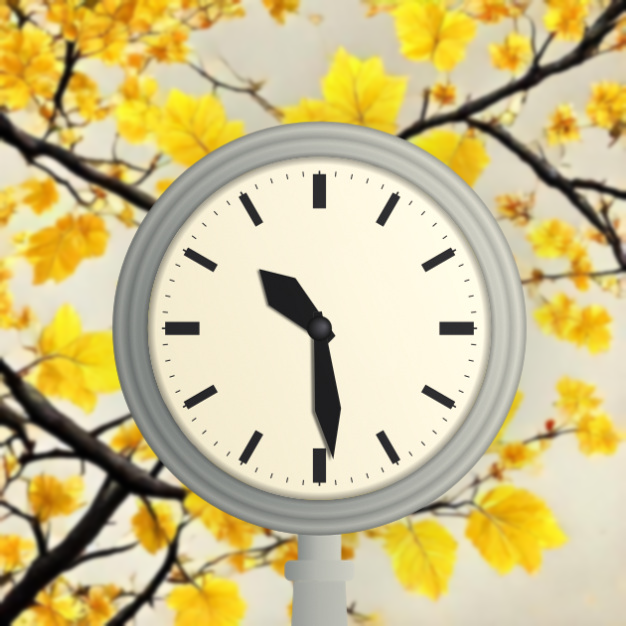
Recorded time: **10:29**
